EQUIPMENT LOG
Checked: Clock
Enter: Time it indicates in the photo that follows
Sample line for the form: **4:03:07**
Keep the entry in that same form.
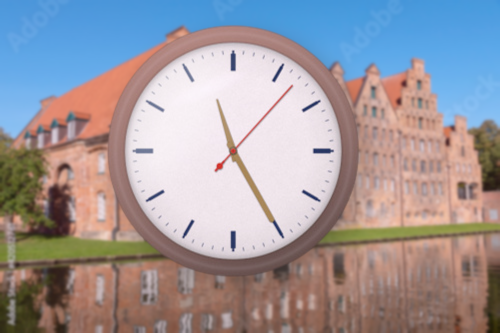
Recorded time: **11:25:07**
